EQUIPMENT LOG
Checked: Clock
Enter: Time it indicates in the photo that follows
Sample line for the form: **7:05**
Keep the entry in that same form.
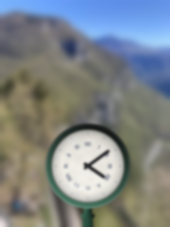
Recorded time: **4:09**
